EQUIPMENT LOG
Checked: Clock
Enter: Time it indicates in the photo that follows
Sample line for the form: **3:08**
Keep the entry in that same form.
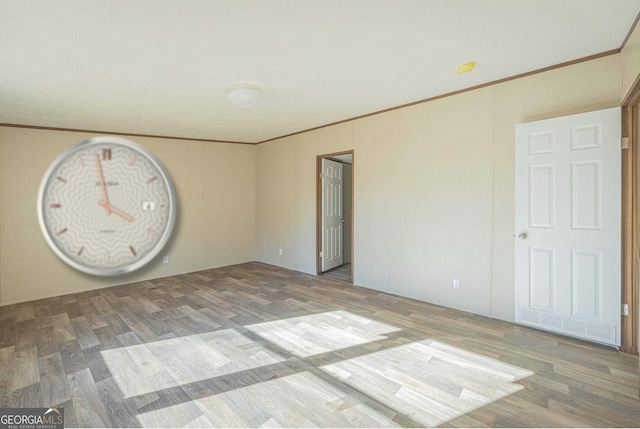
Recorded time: **3:58**
